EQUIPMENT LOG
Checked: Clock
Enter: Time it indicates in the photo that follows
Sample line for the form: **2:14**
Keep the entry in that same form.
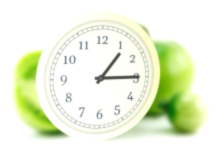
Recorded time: **1:15**
